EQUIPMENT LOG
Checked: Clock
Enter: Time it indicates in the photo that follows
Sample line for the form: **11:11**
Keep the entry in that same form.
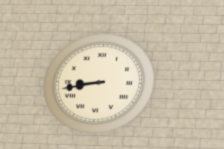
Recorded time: **8:43**
